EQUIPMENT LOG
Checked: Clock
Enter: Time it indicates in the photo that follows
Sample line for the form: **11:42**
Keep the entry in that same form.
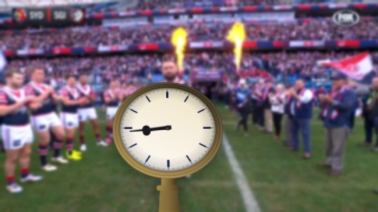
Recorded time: **8:44**
